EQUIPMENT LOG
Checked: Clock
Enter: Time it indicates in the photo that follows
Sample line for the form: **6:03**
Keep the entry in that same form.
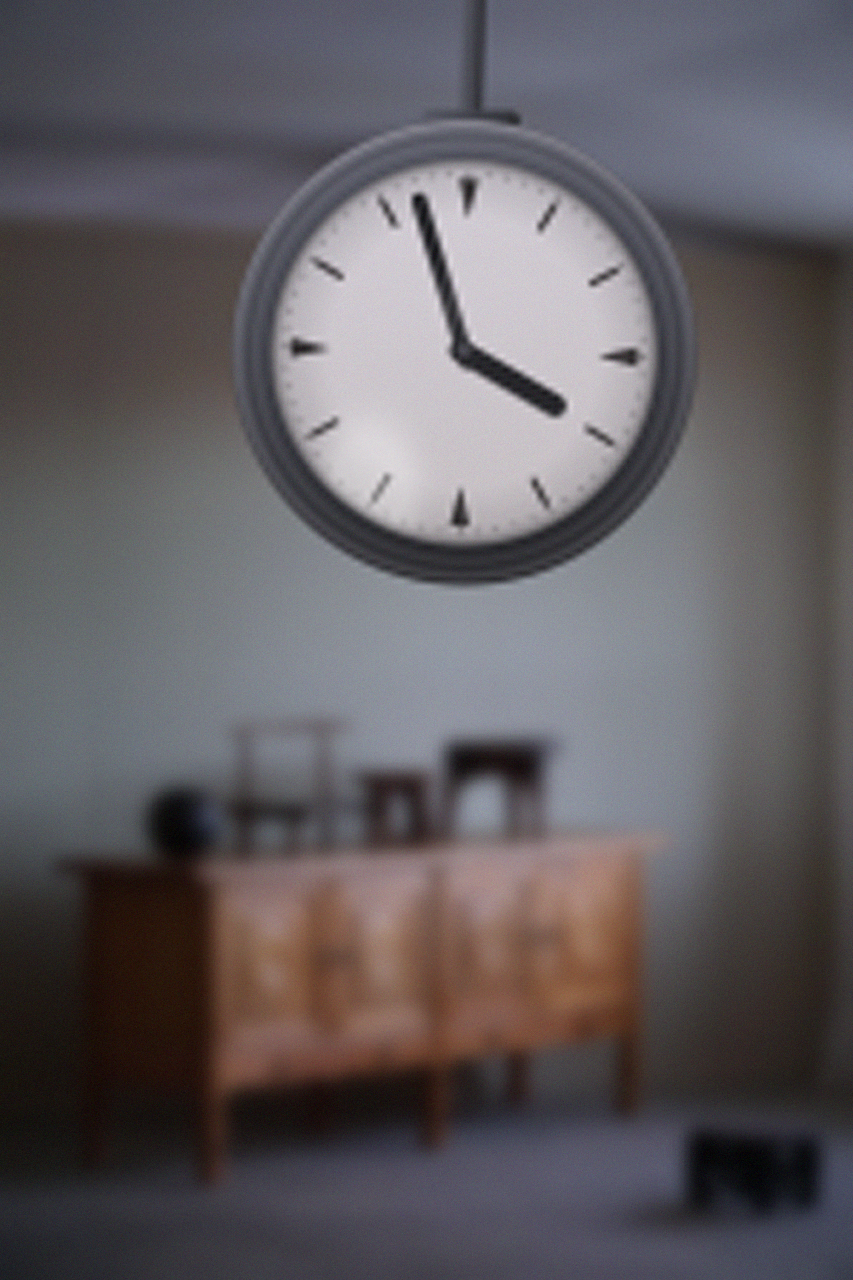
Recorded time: **3:57**
